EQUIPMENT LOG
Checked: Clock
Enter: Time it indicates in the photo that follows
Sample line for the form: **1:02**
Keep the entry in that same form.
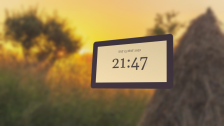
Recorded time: **21:47**
